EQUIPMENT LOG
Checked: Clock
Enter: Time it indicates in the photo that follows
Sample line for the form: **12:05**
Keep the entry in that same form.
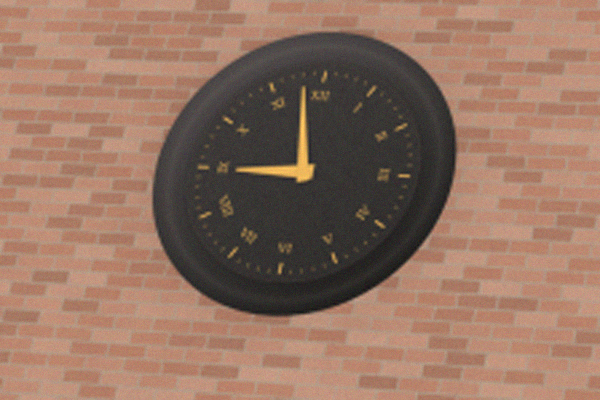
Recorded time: **8:58**
